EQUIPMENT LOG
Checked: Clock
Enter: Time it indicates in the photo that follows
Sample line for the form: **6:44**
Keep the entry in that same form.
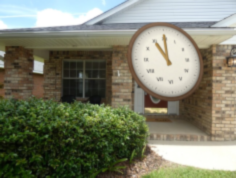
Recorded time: **11:00**
